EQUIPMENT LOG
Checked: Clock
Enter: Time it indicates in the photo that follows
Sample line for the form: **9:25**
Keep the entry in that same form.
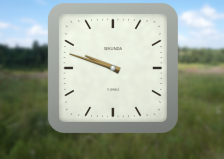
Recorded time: **9:48**
